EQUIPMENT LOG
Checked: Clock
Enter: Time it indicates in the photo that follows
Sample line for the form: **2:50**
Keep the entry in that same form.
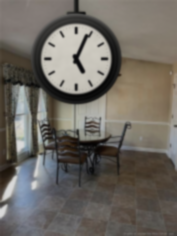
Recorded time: **5:04**
